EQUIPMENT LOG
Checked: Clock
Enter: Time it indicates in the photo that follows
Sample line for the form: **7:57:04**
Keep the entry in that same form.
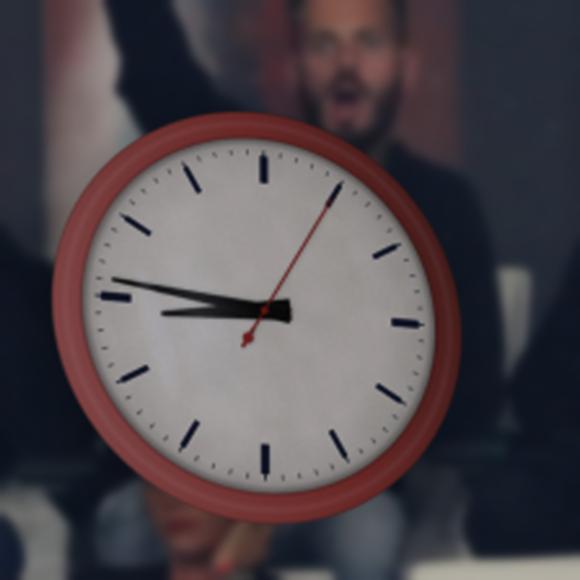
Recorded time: **8:46:05**
